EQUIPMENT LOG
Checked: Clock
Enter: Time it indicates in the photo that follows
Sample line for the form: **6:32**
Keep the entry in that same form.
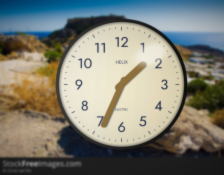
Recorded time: **1:34**
